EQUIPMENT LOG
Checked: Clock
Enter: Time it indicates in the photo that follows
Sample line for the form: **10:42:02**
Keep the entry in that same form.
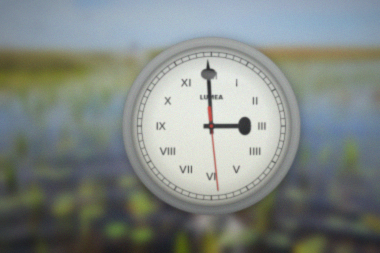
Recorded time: **2:59:29**
